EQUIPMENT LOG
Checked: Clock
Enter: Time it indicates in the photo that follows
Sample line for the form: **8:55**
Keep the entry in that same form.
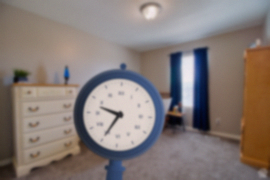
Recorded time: **9:35**
